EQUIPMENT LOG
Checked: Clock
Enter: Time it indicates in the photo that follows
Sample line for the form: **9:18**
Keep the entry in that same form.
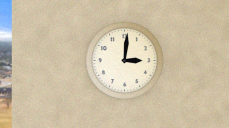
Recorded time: **3:01**
